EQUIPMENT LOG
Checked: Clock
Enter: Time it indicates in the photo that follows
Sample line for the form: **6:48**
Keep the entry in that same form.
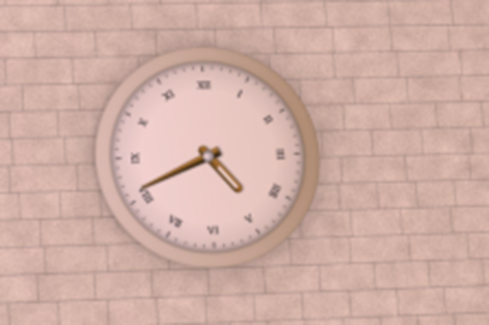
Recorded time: **4:41**
